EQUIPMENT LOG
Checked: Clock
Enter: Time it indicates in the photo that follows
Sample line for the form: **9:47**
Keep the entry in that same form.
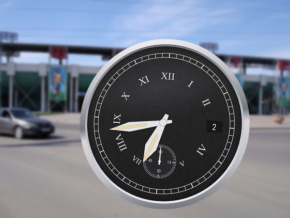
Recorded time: **6:43**
